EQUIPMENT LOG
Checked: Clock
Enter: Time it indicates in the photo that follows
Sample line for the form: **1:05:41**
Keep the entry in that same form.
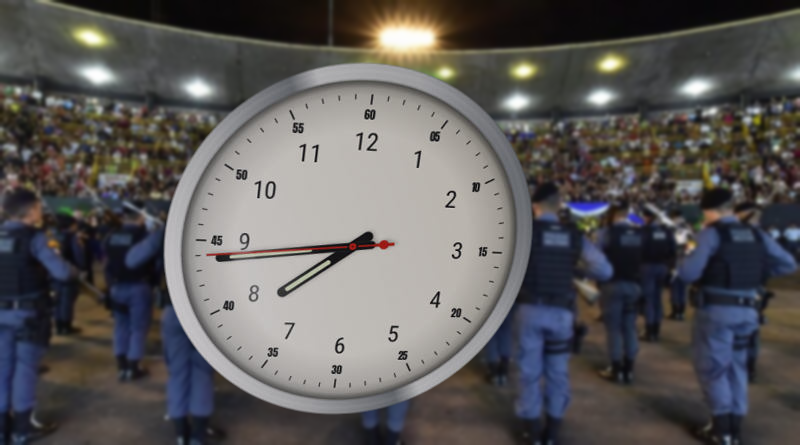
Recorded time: **7:43:44**
